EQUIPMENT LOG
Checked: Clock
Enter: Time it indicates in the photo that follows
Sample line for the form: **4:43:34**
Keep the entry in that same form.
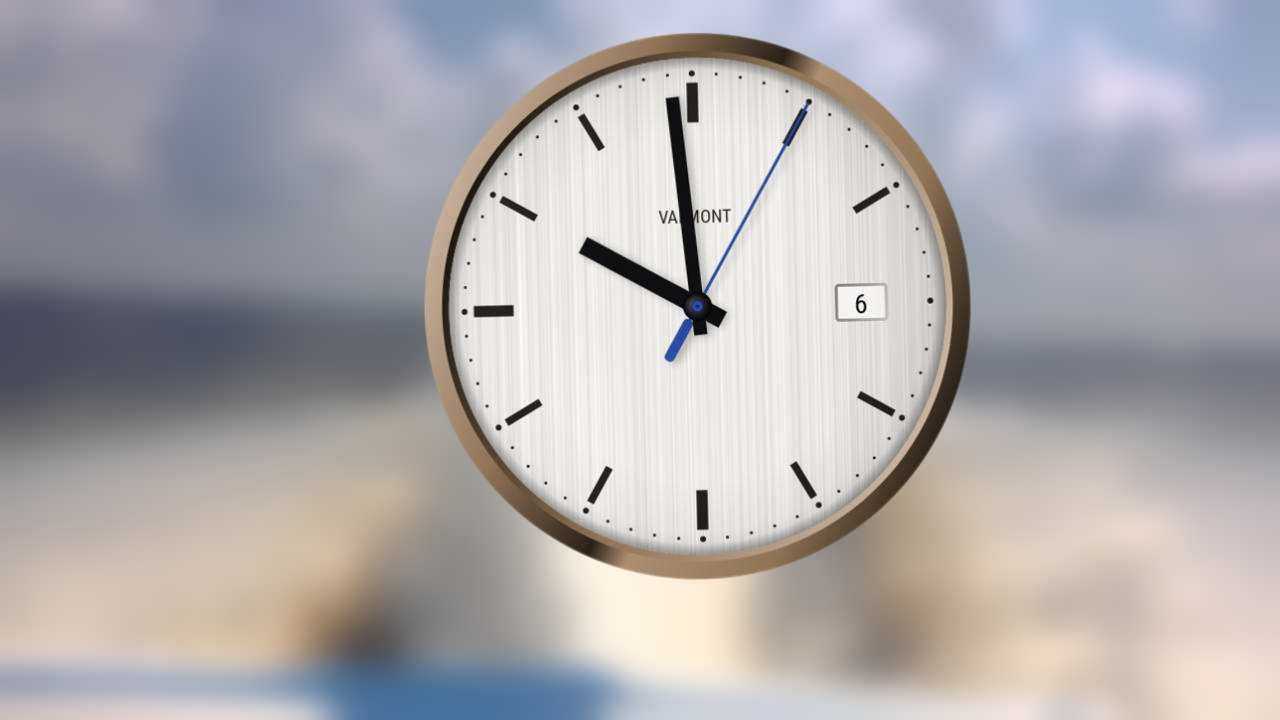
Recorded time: **9:59:05**
